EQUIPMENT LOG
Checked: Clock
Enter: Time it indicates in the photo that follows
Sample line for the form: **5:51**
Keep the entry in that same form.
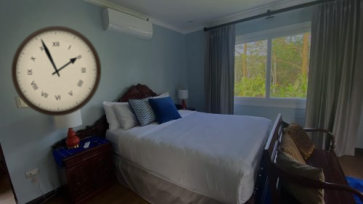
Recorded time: **1:56**
